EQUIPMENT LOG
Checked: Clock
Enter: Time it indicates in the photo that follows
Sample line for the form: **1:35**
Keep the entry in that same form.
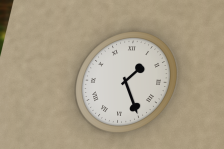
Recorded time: **1:25**
